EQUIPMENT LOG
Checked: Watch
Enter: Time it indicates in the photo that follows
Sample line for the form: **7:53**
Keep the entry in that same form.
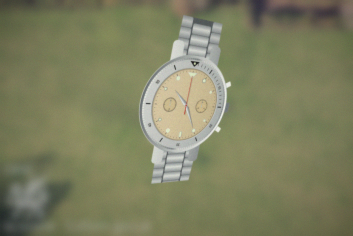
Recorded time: **10:25**
